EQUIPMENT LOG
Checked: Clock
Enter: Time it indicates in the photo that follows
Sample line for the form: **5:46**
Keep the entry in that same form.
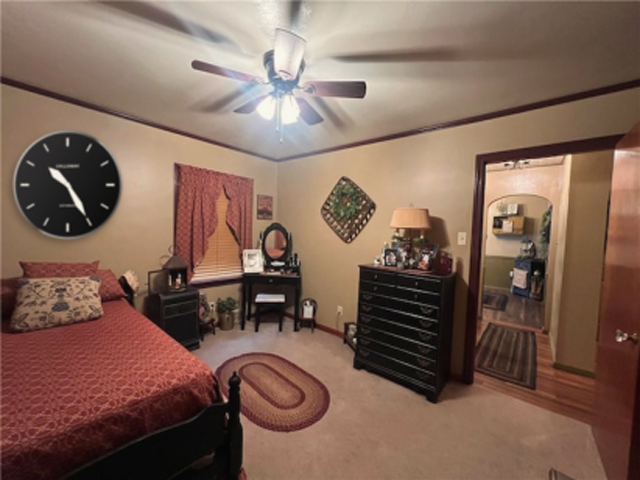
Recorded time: **10:25**
